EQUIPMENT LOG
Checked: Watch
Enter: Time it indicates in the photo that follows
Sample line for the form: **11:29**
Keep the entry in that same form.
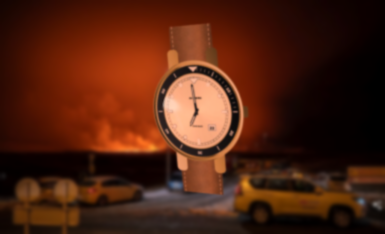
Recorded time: **6:59**
